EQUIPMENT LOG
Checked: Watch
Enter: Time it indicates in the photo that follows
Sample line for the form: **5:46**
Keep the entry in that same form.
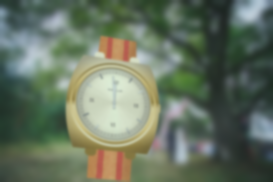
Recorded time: **11:59**
